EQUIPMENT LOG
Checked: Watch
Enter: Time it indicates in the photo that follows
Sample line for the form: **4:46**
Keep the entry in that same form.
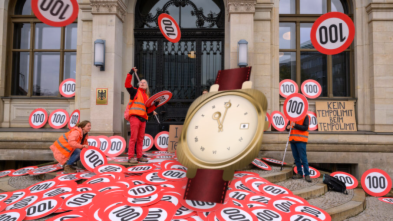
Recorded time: **11:01**
